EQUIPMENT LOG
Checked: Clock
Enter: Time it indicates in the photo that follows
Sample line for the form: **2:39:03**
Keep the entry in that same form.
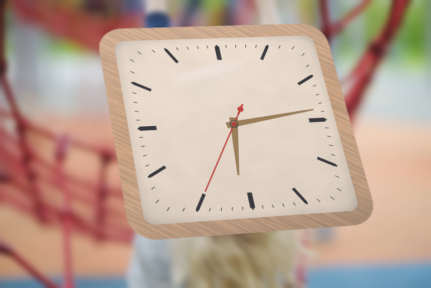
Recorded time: **6:13:35**
